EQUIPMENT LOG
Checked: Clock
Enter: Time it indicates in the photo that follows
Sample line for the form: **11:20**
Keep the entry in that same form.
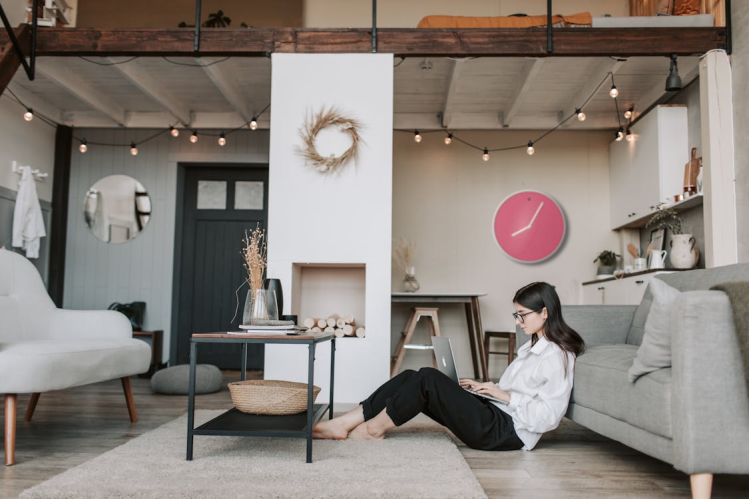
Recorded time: **8:05**
